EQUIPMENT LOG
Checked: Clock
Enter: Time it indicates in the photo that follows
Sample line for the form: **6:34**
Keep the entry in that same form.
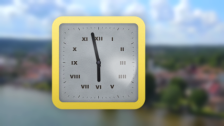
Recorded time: **5:58**
